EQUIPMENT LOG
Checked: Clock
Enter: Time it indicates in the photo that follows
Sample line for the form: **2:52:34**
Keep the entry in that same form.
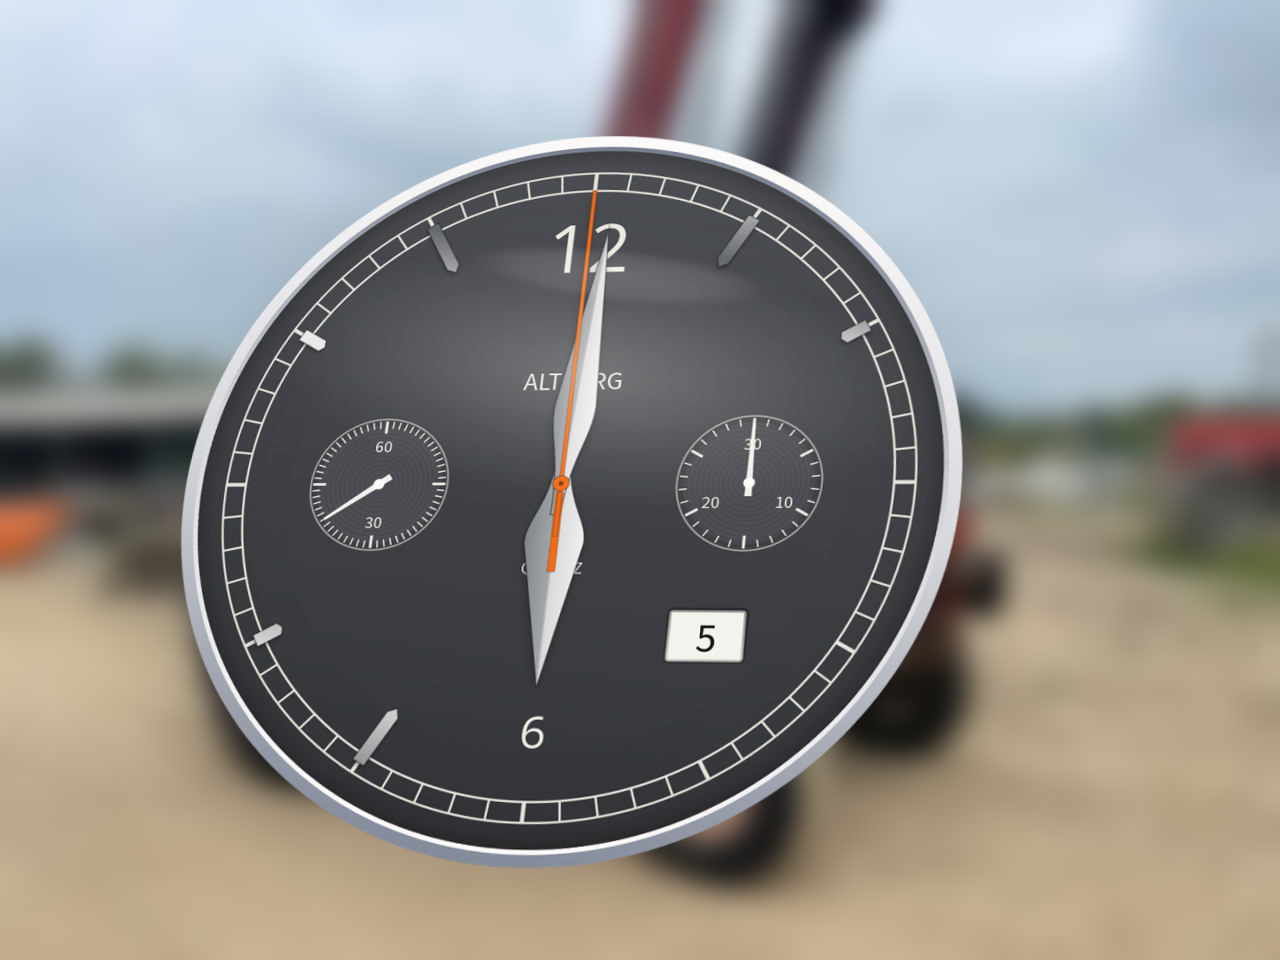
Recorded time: **6:00:39**
